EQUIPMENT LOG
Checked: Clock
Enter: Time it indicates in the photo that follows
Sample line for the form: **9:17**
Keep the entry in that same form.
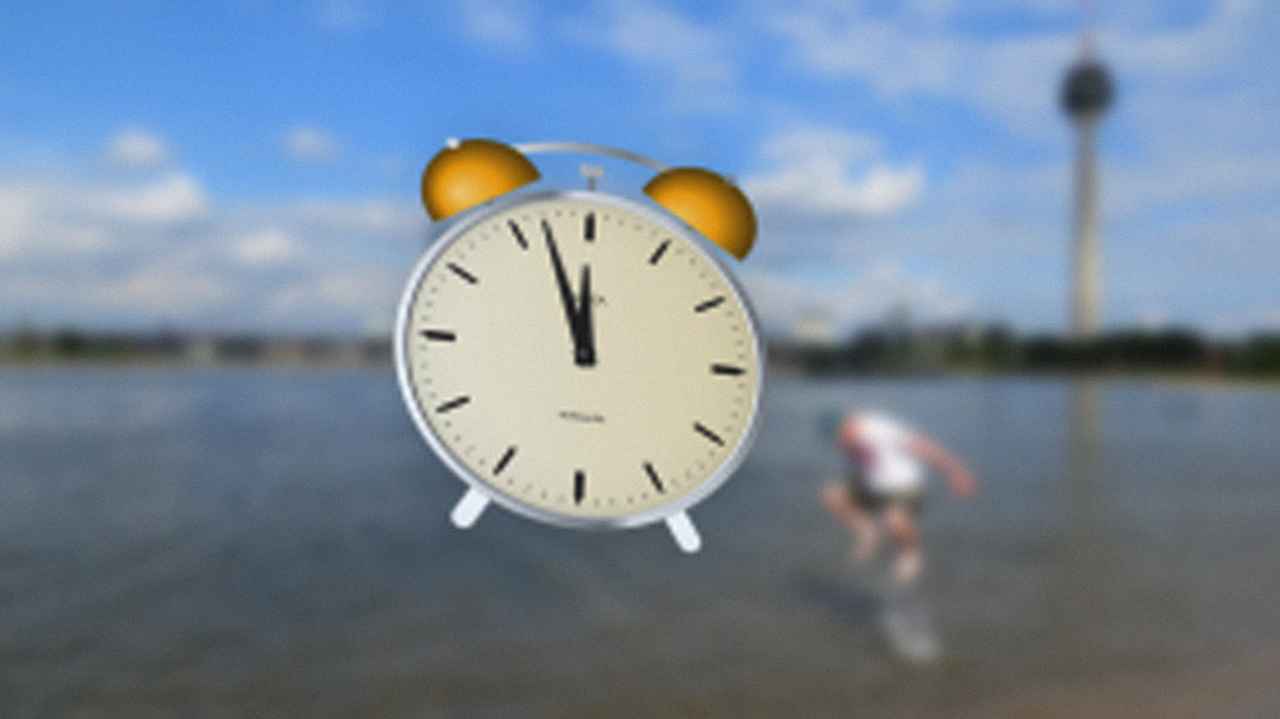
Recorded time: **11:57**
